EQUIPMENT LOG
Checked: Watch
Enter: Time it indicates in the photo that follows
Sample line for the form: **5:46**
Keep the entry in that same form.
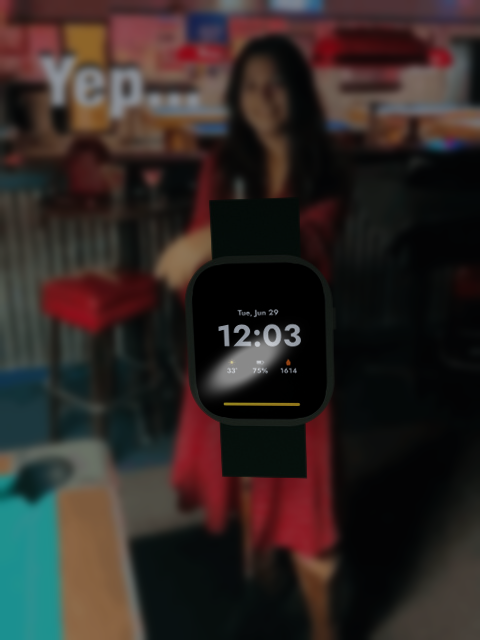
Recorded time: **12:03**
